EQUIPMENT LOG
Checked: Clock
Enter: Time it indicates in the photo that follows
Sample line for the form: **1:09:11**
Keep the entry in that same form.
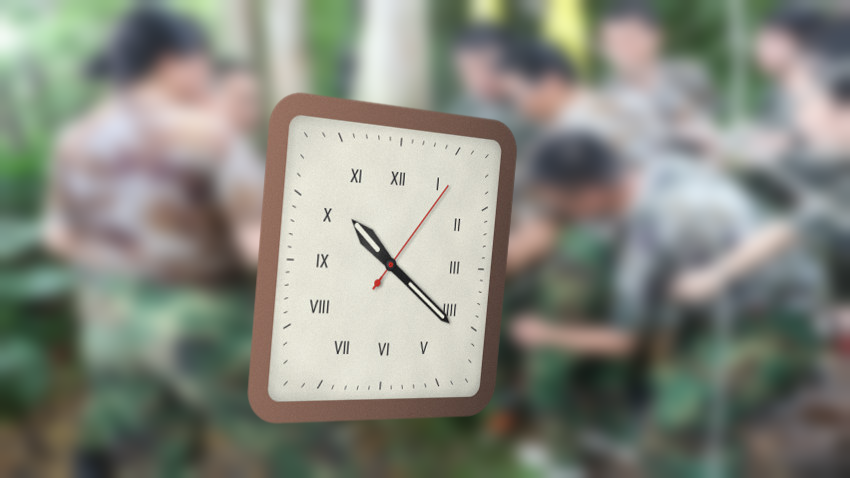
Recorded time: **10:21:06**
